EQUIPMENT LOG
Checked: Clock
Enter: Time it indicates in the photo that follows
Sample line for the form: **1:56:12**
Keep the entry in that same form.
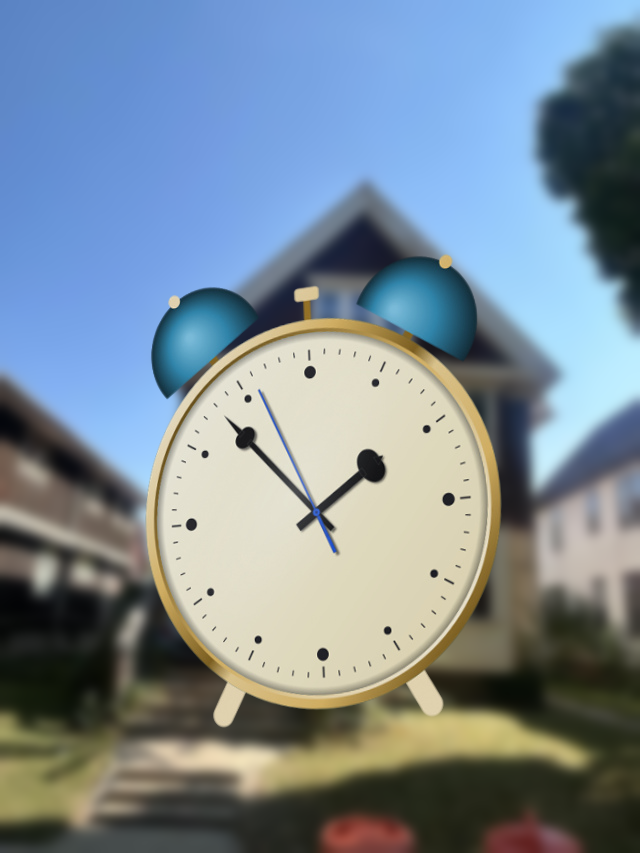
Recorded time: **1:52:56**
